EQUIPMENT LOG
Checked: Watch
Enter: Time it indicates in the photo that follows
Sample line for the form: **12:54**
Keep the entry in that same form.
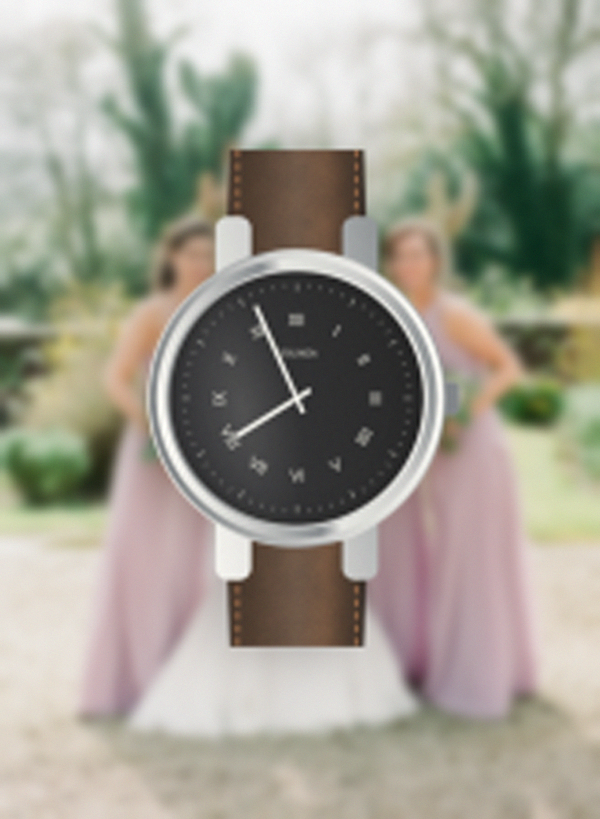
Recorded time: **7:56**
